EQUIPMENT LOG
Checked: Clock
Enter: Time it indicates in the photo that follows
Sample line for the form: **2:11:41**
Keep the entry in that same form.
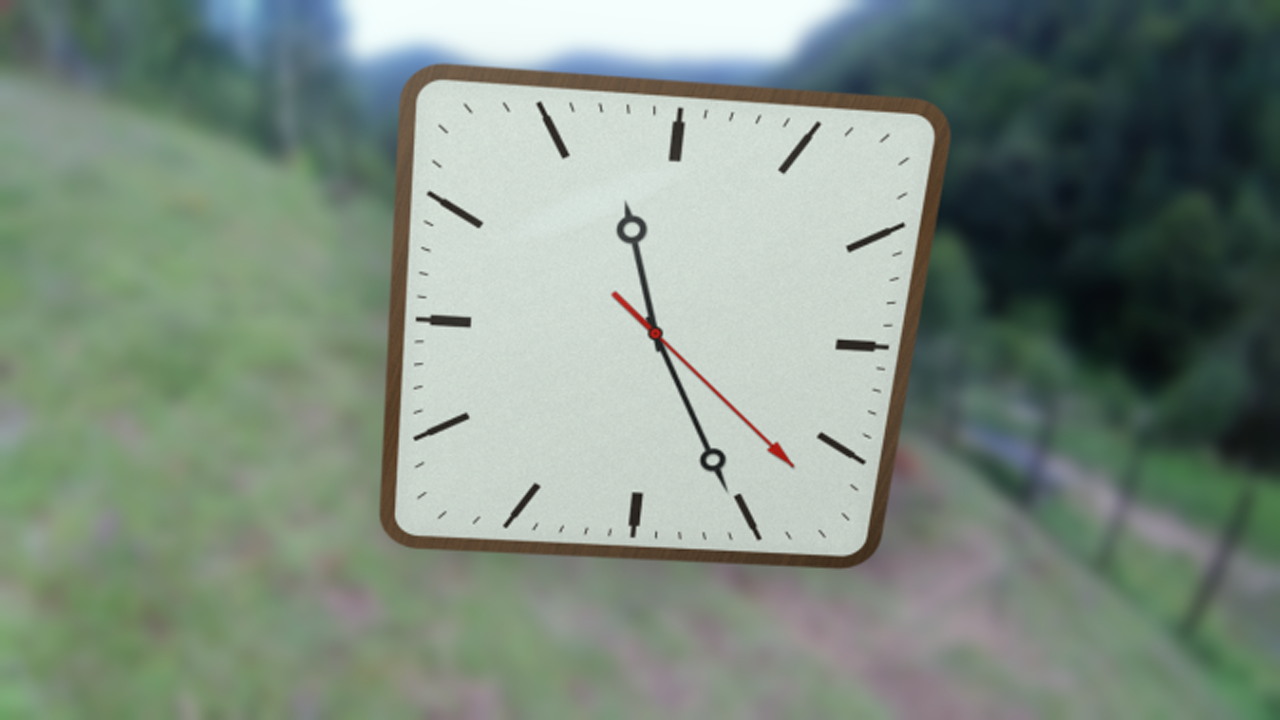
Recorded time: **11:25:22**
